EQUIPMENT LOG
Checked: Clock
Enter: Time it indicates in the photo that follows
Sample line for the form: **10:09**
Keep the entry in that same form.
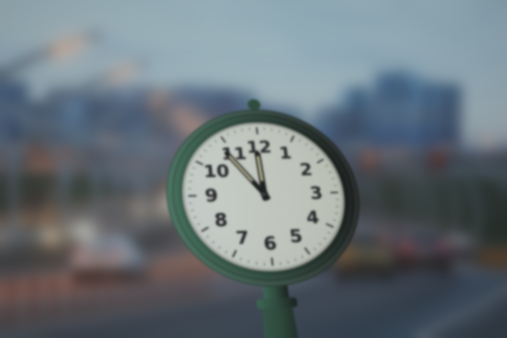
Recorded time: **11:54**
